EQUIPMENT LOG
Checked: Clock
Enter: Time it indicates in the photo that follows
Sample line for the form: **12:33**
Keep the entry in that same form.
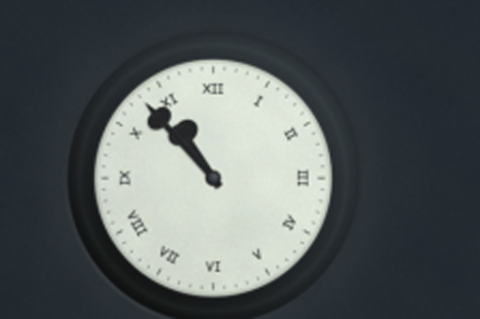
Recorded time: **10:53**
